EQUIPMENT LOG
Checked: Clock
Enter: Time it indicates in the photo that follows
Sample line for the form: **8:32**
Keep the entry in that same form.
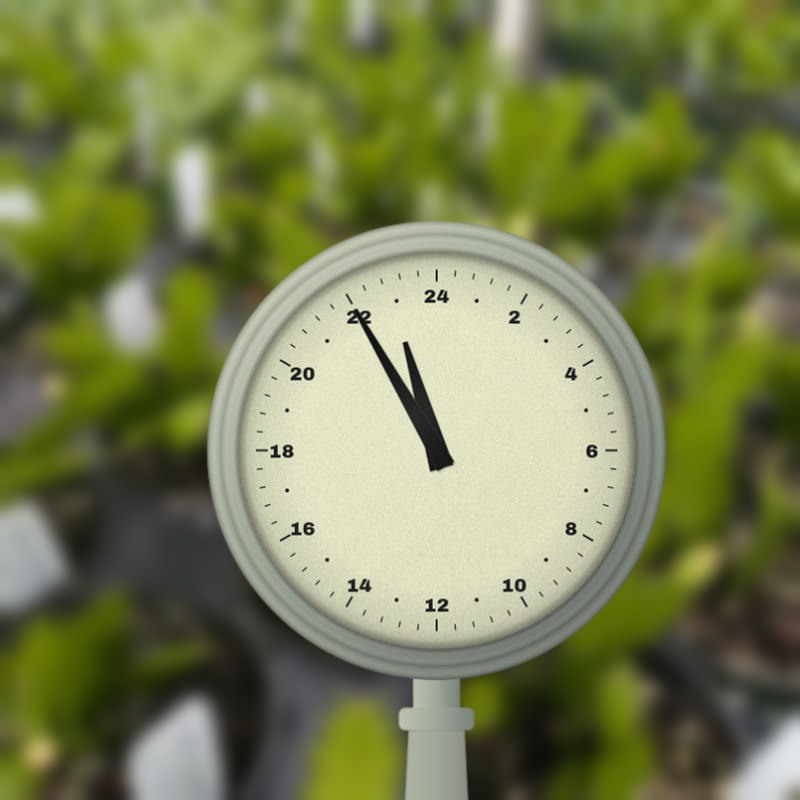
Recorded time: **22:55**
